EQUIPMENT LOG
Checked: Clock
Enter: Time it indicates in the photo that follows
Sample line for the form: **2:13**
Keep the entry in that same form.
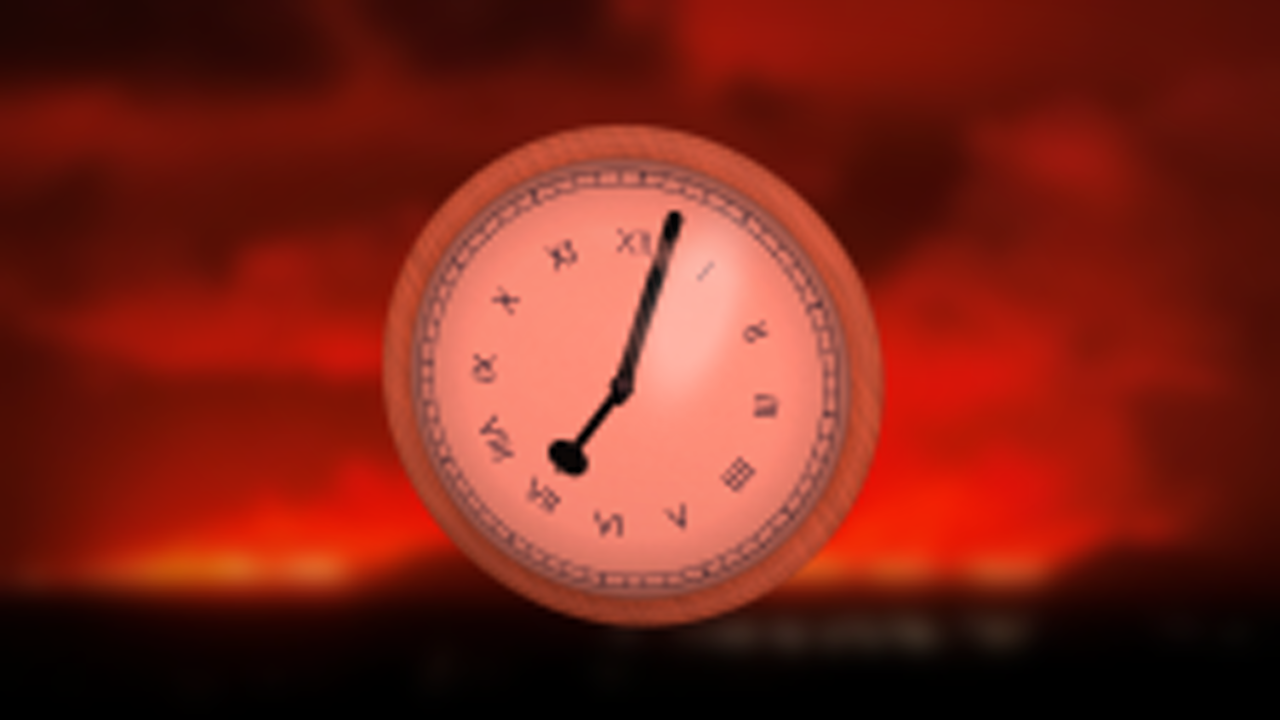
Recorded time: **7:02**
